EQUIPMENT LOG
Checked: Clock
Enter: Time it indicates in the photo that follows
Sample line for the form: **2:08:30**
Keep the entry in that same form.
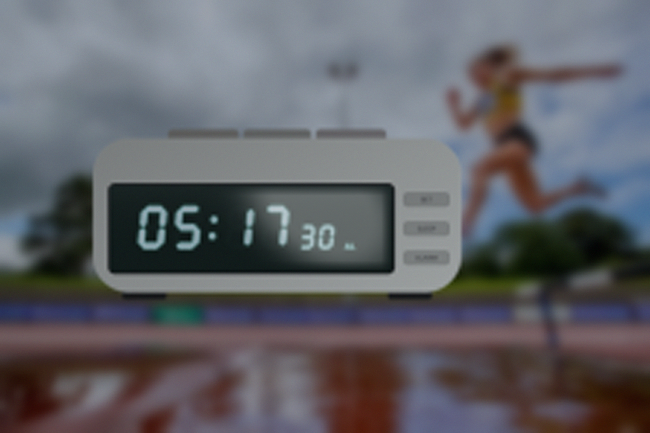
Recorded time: **5:17:30**
